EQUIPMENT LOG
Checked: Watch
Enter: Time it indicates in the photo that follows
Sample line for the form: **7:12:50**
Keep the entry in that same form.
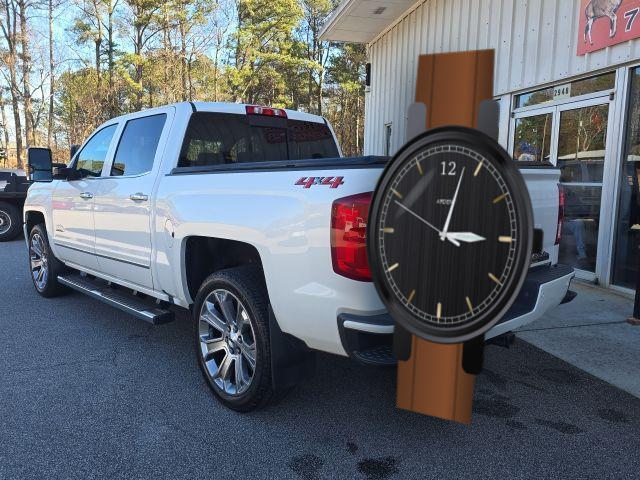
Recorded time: **3:02:49**
